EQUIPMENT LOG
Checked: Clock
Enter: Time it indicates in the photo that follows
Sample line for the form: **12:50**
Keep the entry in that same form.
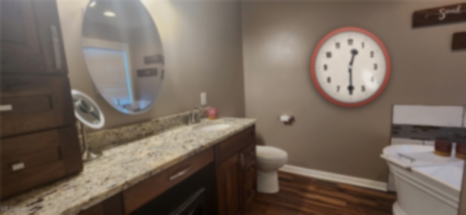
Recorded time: **12:30**
